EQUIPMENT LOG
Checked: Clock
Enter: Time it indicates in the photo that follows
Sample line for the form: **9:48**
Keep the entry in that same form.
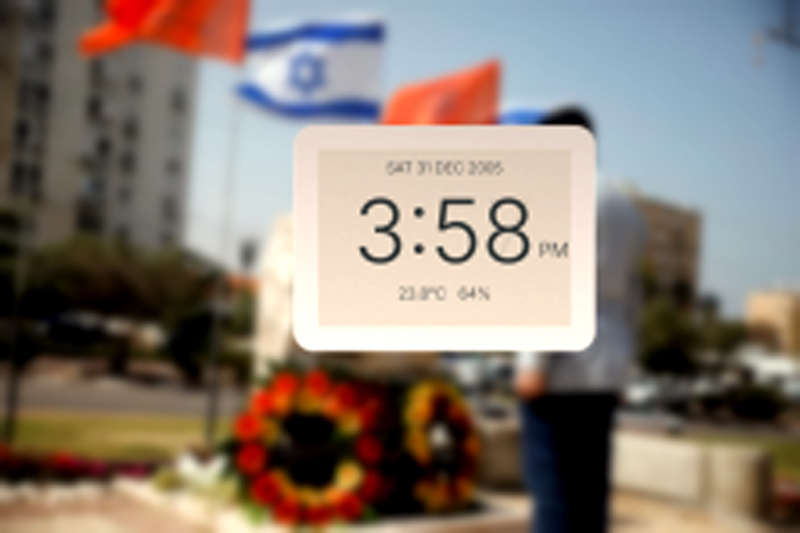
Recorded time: **3:58**
